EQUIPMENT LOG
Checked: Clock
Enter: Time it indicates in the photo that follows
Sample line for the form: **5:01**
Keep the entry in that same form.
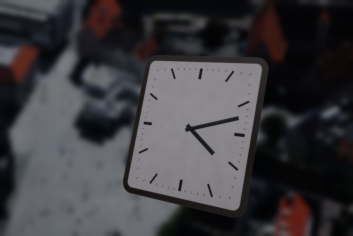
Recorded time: **4:12**
